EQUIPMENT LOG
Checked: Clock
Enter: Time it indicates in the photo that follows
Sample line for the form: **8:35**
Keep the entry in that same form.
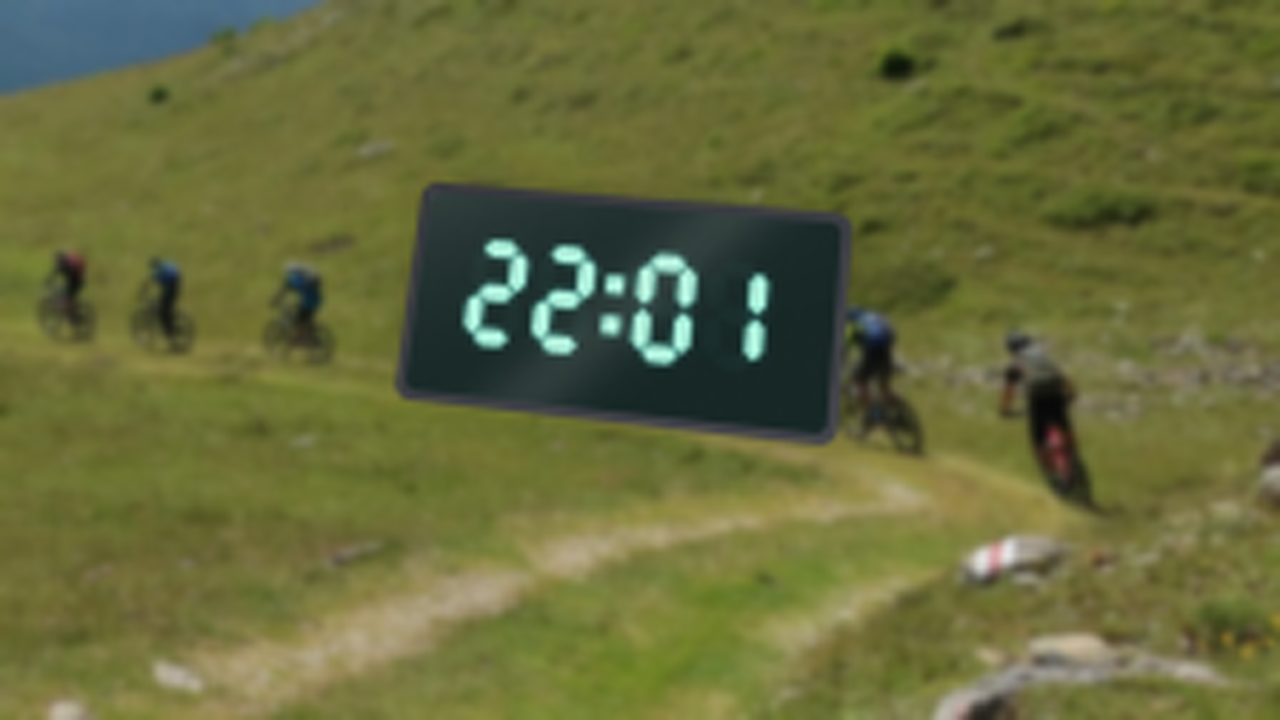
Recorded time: **22:01**
